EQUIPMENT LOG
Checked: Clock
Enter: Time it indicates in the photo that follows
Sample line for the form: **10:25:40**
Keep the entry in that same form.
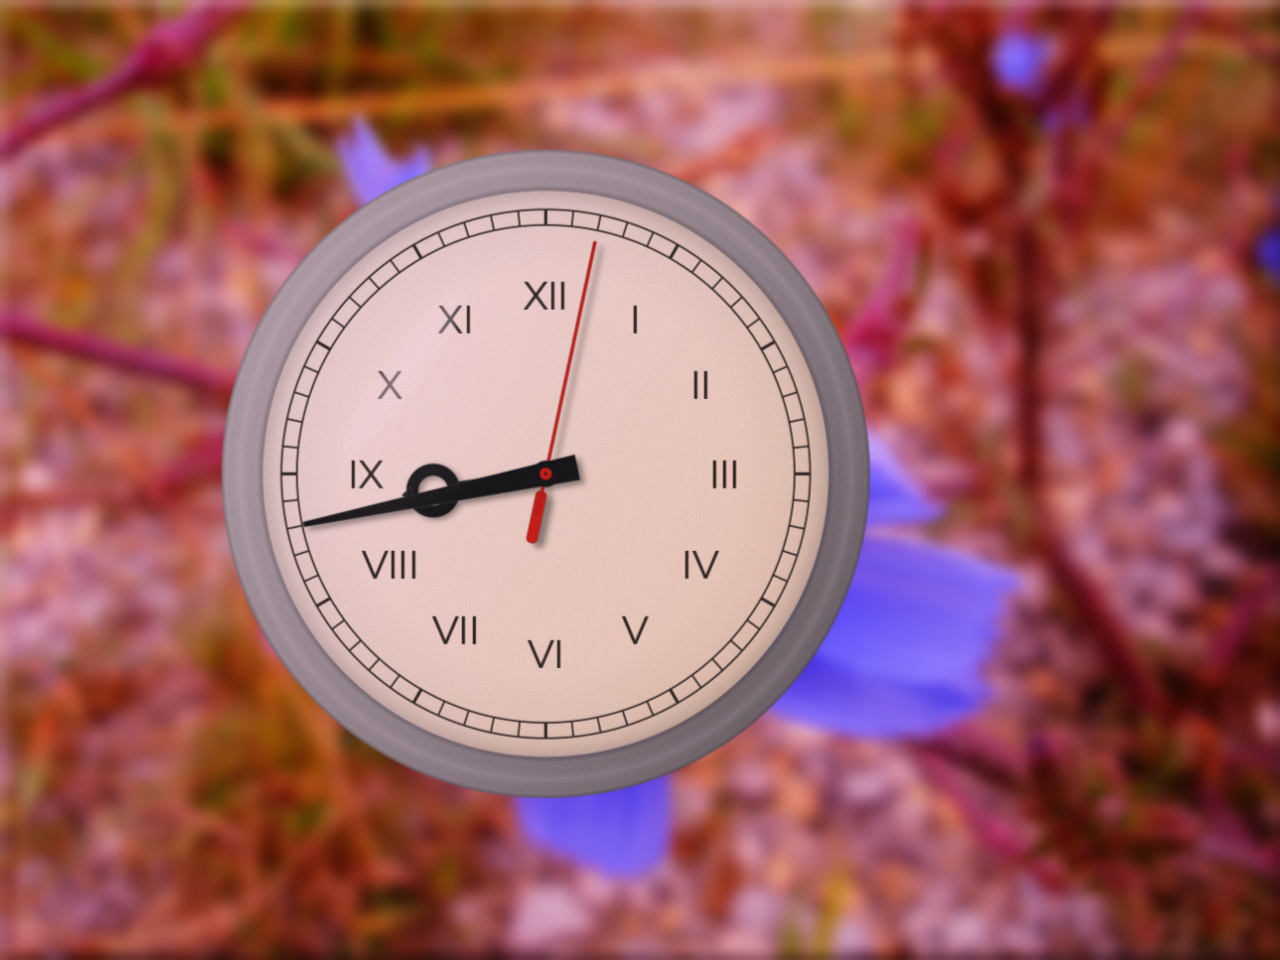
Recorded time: **8:43:02**
